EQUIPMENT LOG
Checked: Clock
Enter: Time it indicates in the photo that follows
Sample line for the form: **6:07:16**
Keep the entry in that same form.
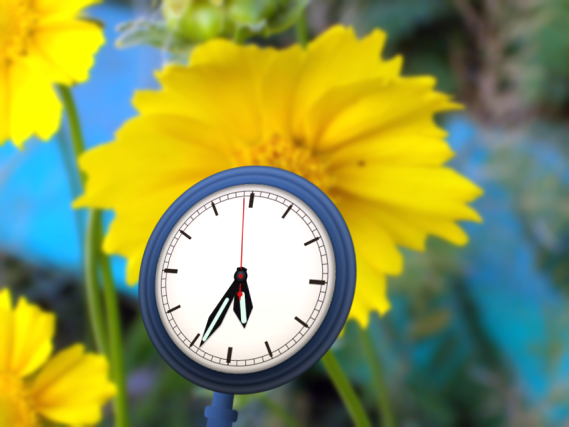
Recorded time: **5:33:59**
